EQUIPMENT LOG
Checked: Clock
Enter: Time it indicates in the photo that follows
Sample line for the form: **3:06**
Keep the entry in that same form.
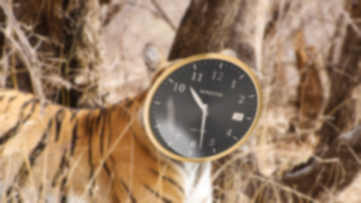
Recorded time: **10:28**
